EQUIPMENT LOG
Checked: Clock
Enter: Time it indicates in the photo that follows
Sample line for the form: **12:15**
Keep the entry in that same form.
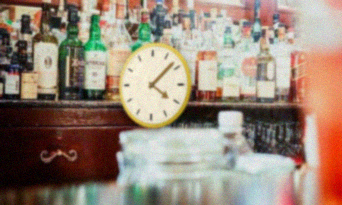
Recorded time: **4:08**
